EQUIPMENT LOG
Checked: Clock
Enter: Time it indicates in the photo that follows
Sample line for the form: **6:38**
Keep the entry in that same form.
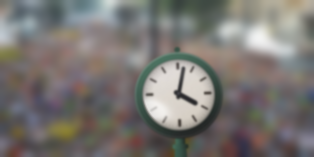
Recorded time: **4:02**
